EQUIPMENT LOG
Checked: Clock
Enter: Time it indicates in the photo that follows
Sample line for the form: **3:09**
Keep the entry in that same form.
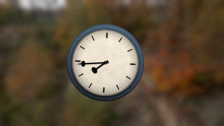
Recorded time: **7:44**
